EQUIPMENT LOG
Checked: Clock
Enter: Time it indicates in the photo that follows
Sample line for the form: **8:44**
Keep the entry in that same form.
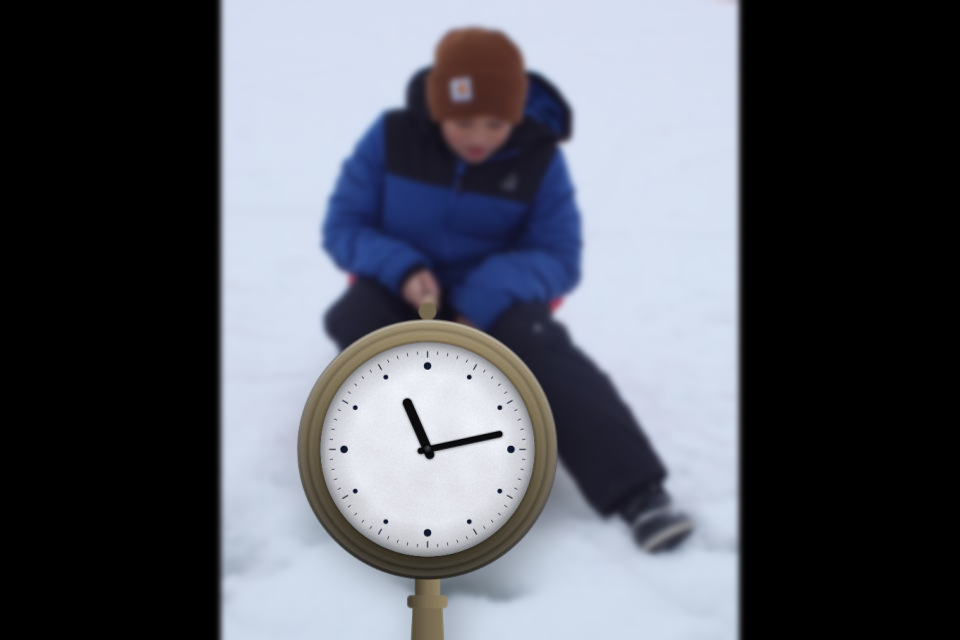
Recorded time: **11:13**
